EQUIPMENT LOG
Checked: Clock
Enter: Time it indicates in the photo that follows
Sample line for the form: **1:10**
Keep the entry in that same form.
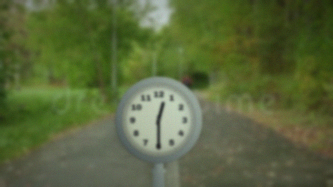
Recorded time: **12:30**
